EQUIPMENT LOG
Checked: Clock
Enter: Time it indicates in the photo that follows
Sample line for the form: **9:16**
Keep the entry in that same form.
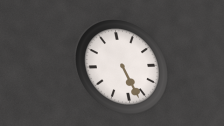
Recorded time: **5:27**
